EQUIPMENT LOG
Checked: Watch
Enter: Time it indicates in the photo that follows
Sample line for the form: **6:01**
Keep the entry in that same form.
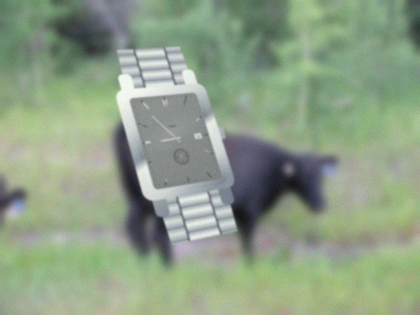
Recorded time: **8:54**
